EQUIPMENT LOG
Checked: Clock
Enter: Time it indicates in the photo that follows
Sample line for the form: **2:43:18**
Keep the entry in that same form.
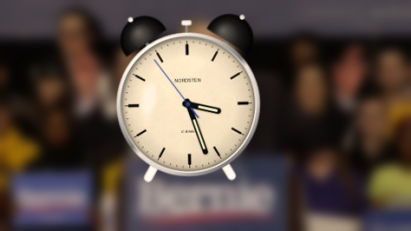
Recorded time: **3:26:54**
